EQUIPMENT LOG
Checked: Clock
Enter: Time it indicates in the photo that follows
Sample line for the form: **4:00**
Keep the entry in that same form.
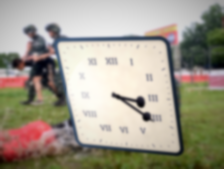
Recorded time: **3:21**
